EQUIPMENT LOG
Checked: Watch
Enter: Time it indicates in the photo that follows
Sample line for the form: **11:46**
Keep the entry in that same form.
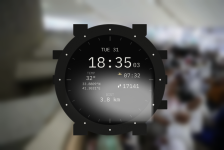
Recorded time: **18:35**
